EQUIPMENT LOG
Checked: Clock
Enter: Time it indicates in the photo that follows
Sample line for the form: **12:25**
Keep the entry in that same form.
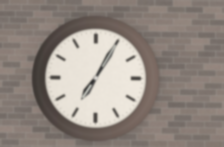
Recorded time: **7:05**
